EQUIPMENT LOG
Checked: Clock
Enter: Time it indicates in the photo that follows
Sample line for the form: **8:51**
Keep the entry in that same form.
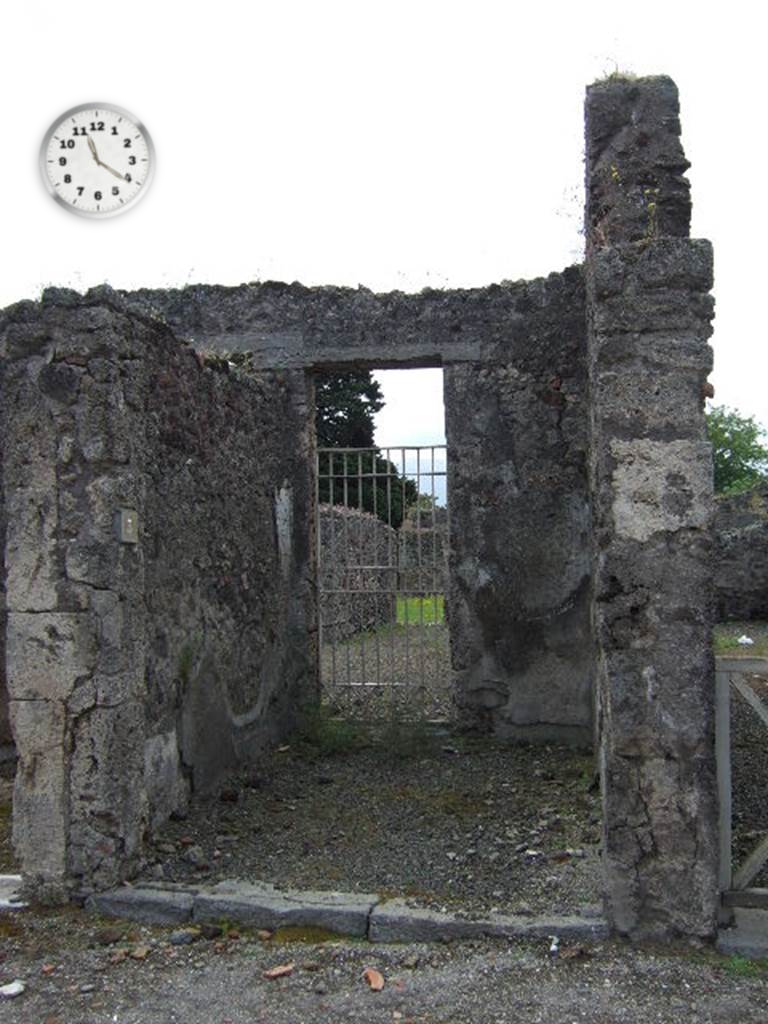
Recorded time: **11:21**
